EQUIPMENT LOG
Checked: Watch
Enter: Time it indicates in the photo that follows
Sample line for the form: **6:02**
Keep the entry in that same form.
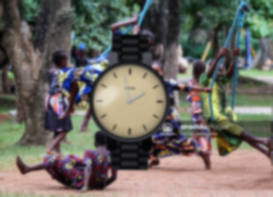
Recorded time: **1:58**
